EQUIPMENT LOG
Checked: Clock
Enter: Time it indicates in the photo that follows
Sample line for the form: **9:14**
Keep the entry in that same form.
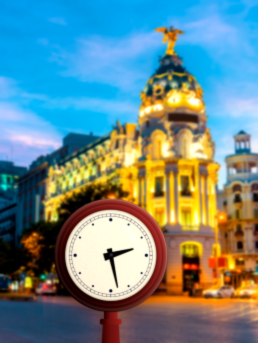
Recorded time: **2:28**
